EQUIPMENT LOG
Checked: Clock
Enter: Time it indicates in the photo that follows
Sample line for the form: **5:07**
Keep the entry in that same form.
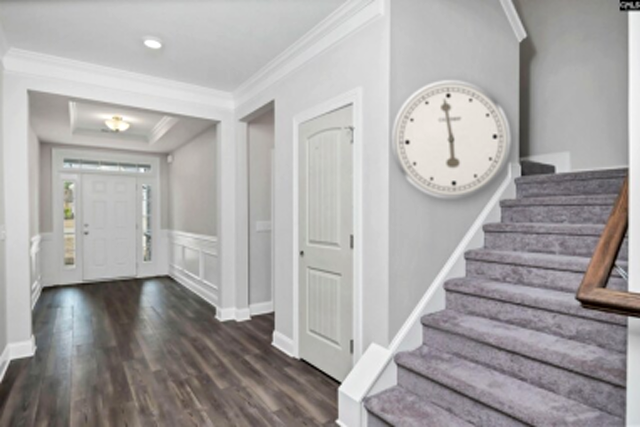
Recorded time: **5:59**
